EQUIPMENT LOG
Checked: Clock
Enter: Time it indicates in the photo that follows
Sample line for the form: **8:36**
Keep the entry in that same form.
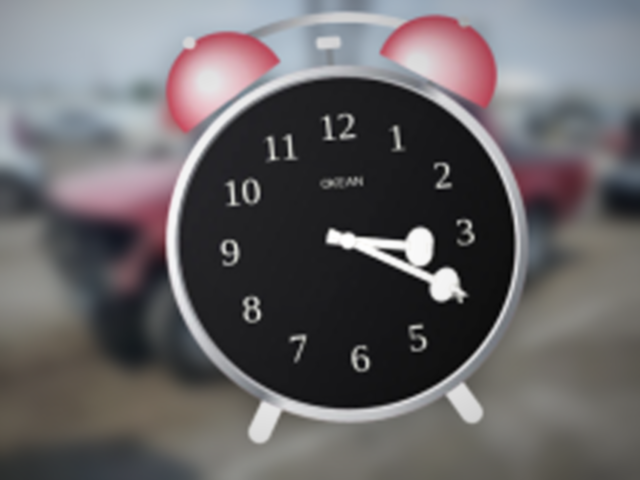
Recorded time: **3:20**
